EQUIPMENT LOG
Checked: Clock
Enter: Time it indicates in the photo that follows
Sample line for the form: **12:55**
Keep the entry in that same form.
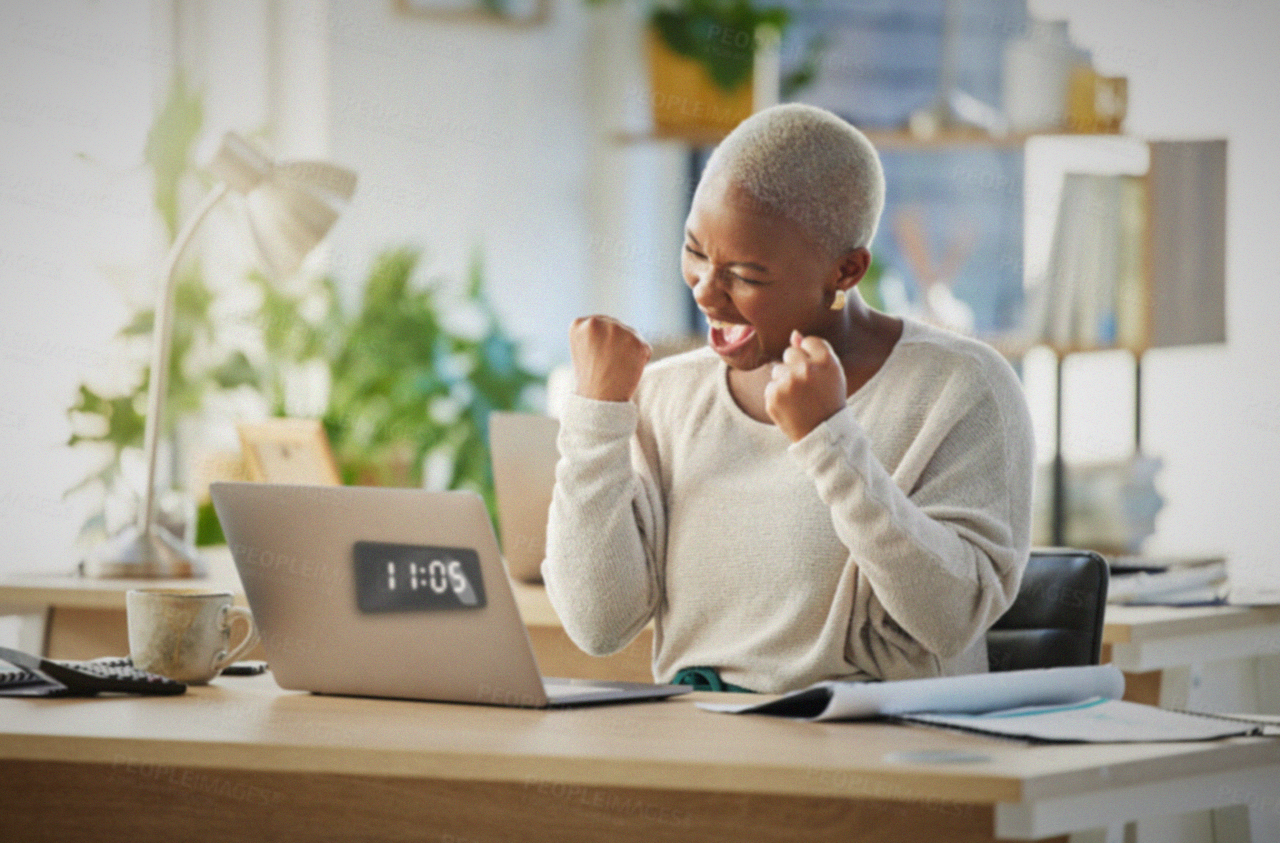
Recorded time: **11:05**
